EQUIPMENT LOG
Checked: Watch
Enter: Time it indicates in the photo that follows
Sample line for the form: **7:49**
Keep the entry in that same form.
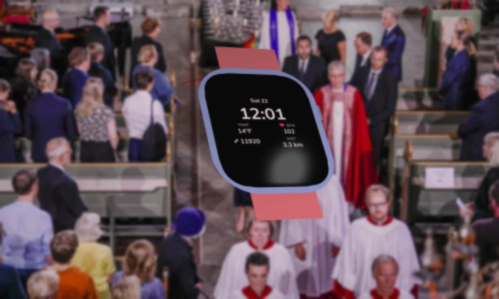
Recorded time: **12:01**
